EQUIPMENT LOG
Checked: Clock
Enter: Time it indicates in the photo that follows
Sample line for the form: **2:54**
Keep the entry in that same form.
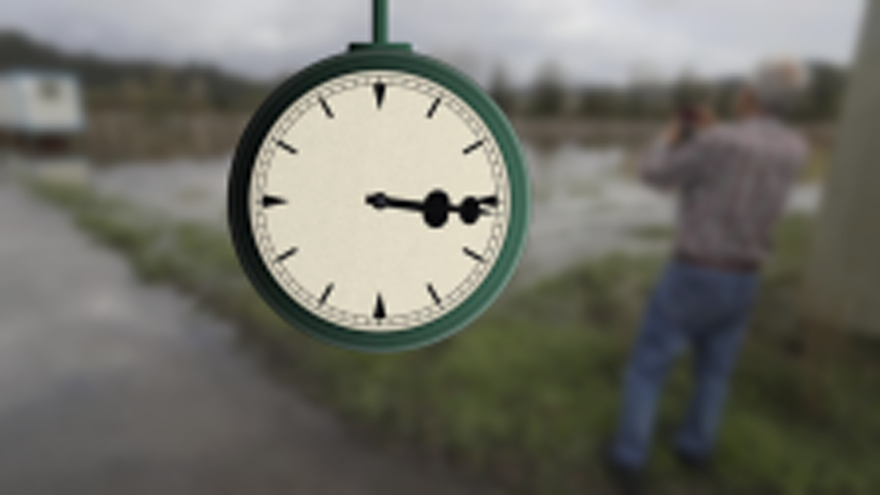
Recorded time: **3:16**
